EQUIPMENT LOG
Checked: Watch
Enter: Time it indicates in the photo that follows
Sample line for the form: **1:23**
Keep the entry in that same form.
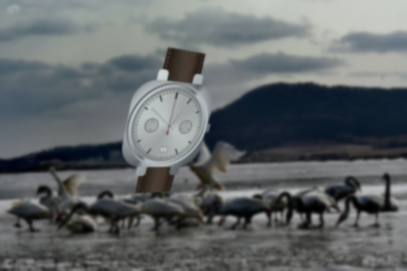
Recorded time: **12:51**
